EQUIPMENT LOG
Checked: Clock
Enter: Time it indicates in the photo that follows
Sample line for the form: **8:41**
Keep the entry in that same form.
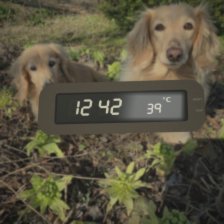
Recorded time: **12:42**
